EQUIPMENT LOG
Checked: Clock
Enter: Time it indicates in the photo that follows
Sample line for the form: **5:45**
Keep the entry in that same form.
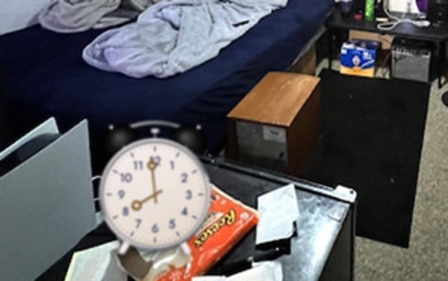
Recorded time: **7:59**
